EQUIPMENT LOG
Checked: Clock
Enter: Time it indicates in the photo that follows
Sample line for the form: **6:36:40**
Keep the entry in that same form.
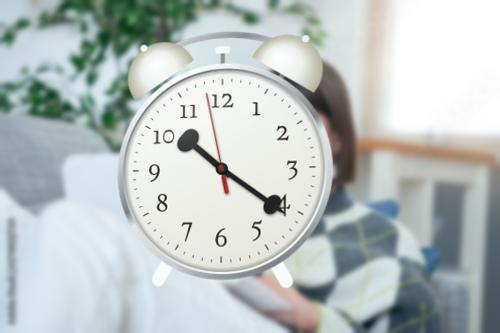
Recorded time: **10:20:58**
